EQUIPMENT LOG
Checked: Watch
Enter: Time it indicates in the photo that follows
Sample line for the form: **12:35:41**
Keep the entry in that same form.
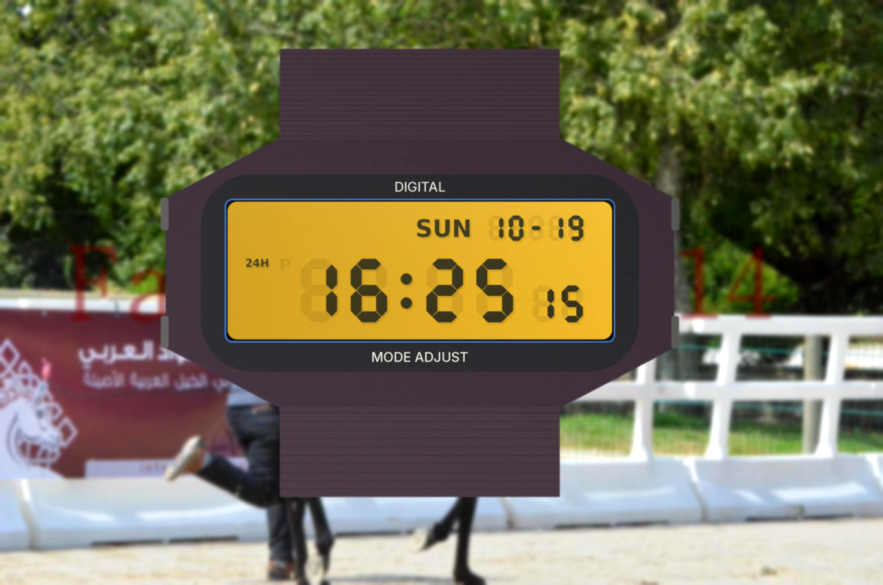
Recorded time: **16:25:15**
